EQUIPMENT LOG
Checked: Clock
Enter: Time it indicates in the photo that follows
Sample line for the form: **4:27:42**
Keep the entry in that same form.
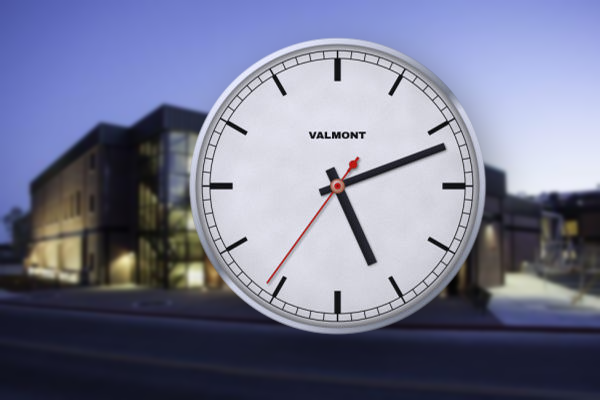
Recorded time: **5:11:36**
